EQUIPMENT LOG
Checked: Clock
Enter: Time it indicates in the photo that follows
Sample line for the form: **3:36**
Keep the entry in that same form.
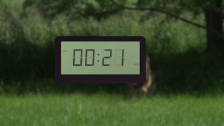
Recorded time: **0:21**
